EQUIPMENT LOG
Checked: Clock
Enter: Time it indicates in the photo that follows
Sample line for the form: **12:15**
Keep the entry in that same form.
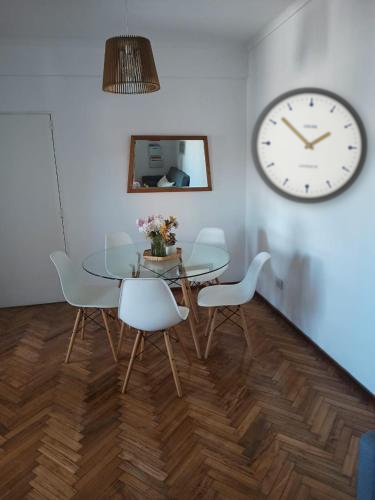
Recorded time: **1:52**
